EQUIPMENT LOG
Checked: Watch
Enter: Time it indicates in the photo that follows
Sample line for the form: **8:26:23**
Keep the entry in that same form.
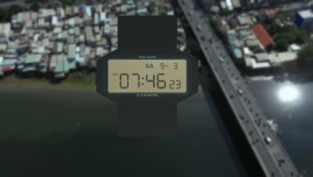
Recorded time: **7:46:23**
